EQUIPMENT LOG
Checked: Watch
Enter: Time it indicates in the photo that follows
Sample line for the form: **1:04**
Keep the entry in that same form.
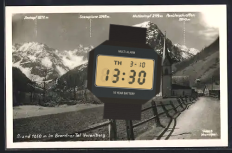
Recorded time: **13:30**
